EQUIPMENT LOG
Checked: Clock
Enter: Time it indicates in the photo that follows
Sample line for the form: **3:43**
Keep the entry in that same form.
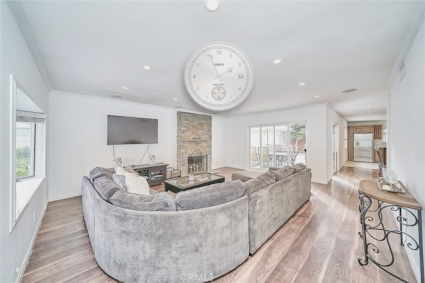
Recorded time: **1:56**
